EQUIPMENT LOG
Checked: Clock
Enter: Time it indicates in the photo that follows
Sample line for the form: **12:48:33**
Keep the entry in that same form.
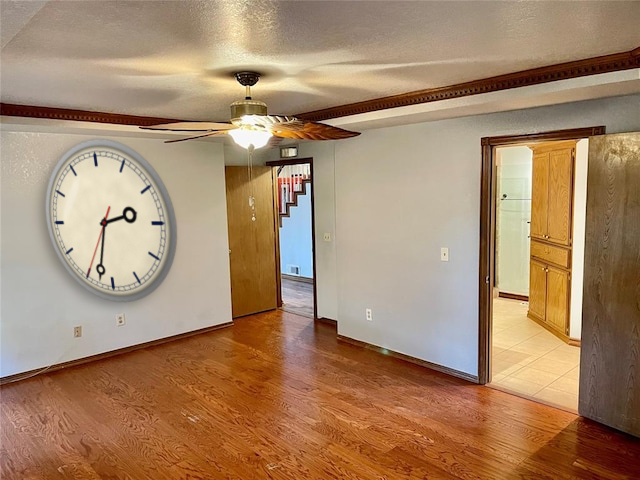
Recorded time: **2:32:35**
